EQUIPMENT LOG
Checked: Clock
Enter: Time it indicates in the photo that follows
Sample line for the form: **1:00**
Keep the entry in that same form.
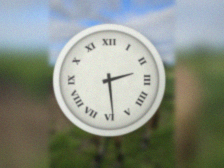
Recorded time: **2:29**
